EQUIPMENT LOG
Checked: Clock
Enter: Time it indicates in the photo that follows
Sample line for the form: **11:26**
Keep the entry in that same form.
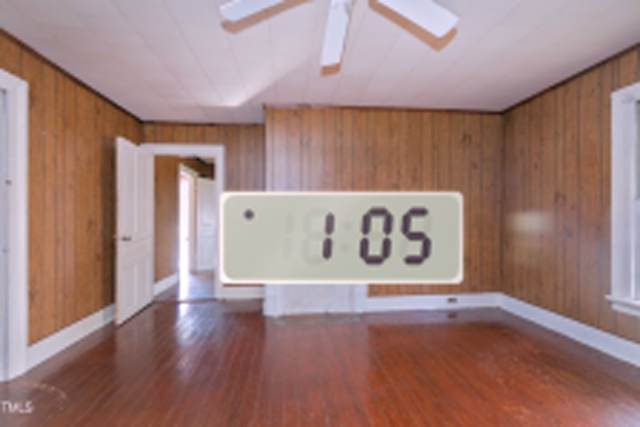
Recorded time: **1:05**
